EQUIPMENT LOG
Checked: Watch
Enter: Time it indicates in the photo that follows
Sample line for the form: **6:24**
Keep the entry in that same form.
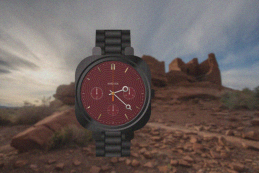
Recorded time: **2:22**
